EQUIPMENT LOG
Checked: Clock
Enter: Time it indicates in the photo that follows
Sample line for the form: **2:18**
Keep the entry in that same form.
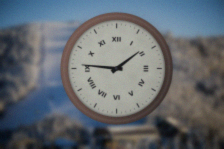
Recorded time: **1:46**
